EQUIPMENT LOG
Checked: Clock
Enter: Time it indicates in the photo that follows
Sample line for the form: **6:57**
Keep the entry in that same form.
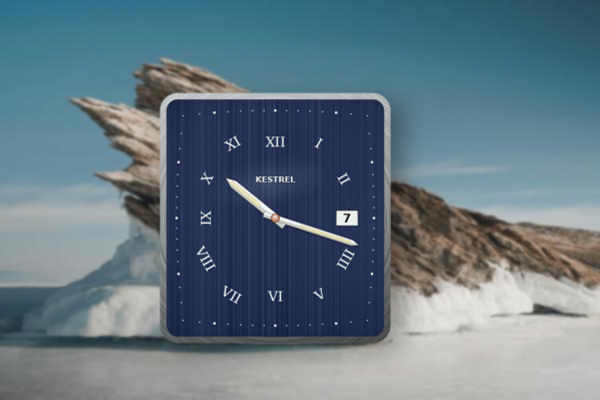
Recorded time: **10:18**
